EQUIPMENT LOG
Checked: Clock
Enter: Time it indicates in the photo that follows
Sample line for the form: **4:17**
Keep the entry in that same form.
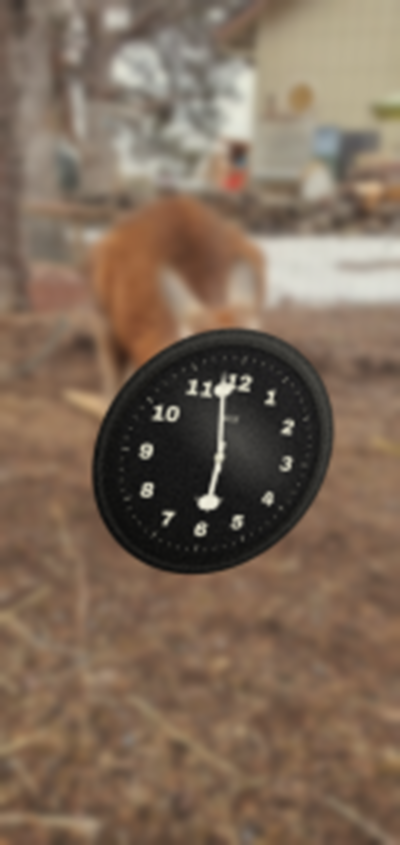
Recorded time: **5:58**
